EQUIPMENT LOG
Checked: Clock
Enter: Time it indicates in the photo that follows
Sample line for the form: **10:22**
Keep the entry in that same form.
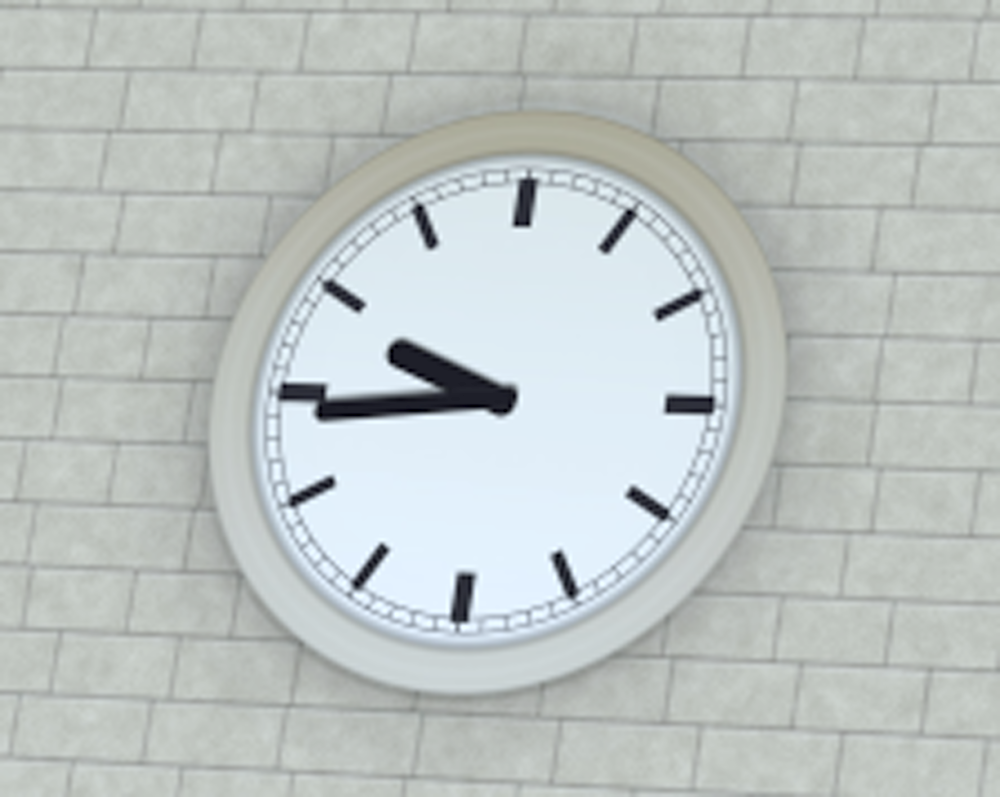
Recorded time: **9:44**
